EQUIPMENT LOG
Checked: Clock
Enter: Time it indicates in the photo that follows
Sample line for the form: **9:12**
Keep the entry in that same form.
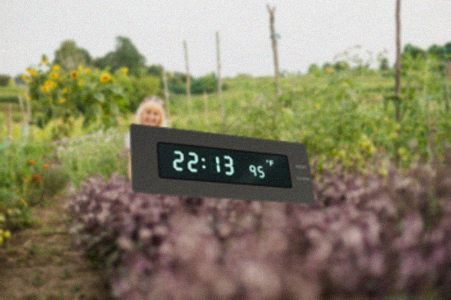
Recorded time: **22:13**
